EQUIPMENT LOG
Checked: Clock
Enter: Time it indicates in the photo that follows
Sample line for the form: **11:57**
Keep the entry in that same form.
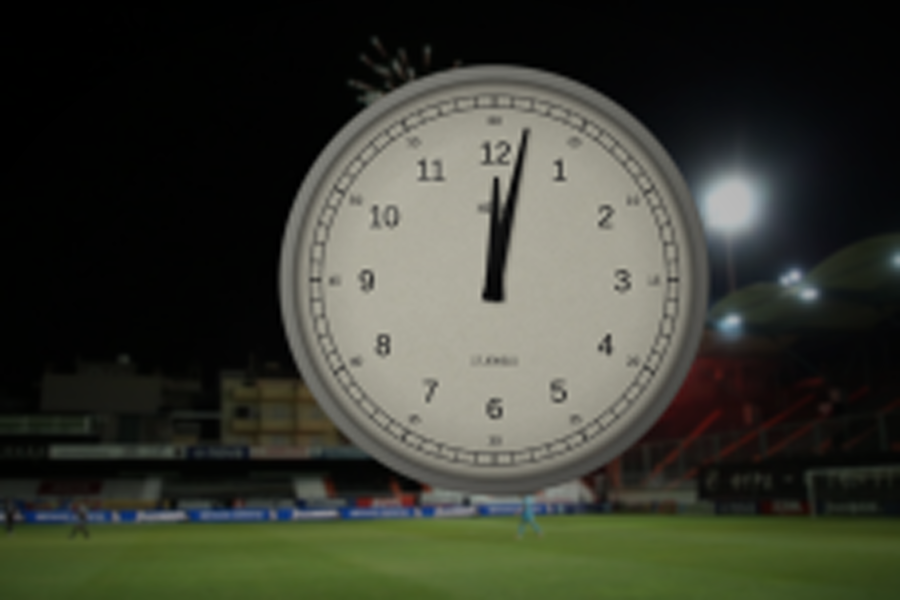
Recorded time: **12:02**
